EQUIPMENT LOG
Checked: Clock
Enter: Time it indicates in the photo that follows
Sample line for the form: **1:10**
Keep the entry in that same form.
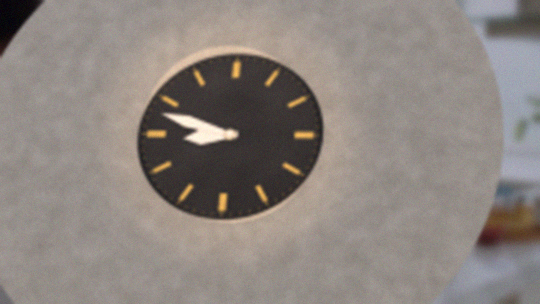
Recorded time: **8:48**
